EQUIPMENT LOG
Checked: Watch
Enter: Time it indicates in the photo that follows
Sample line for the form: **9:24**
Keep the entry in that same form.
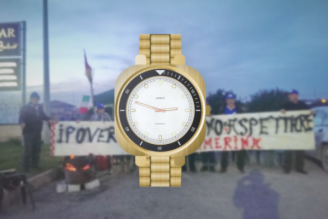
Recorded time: **2:48**
